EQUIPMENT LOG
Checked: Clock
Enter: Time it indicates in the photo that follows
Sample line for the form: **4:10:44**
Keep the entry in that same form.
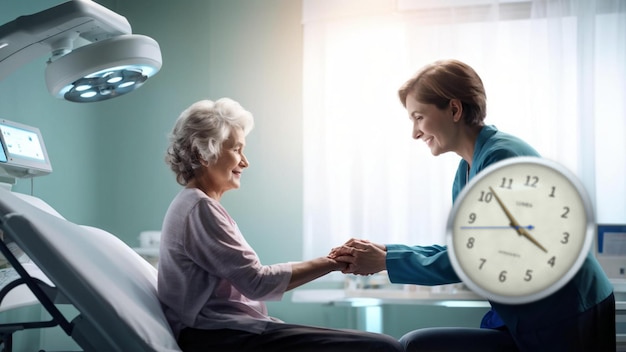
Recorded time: **3:51:43**
